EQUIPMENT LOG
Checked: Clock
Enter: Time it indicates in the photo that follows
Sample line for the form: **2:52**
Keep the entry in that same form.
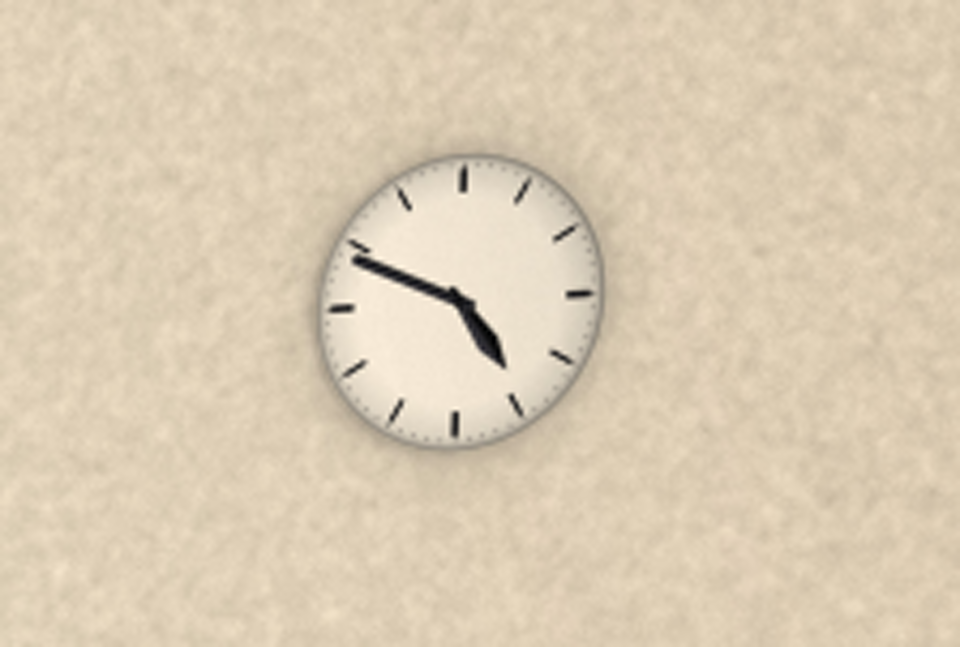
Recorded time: **4:49**
